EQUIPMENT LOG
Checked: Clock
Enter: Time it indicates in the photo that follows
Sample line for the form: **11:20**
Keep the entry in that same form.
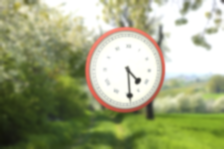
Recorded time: **4:29**
